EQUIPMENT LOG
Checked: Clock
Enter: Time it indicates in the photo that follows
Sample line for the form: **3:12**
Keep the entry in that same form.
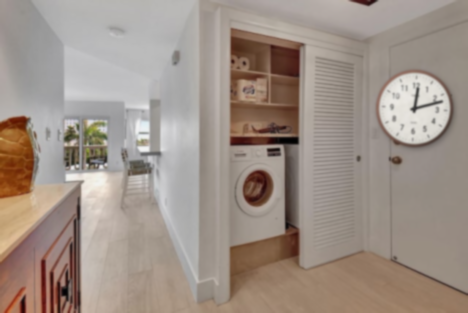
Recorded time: **12:12**
